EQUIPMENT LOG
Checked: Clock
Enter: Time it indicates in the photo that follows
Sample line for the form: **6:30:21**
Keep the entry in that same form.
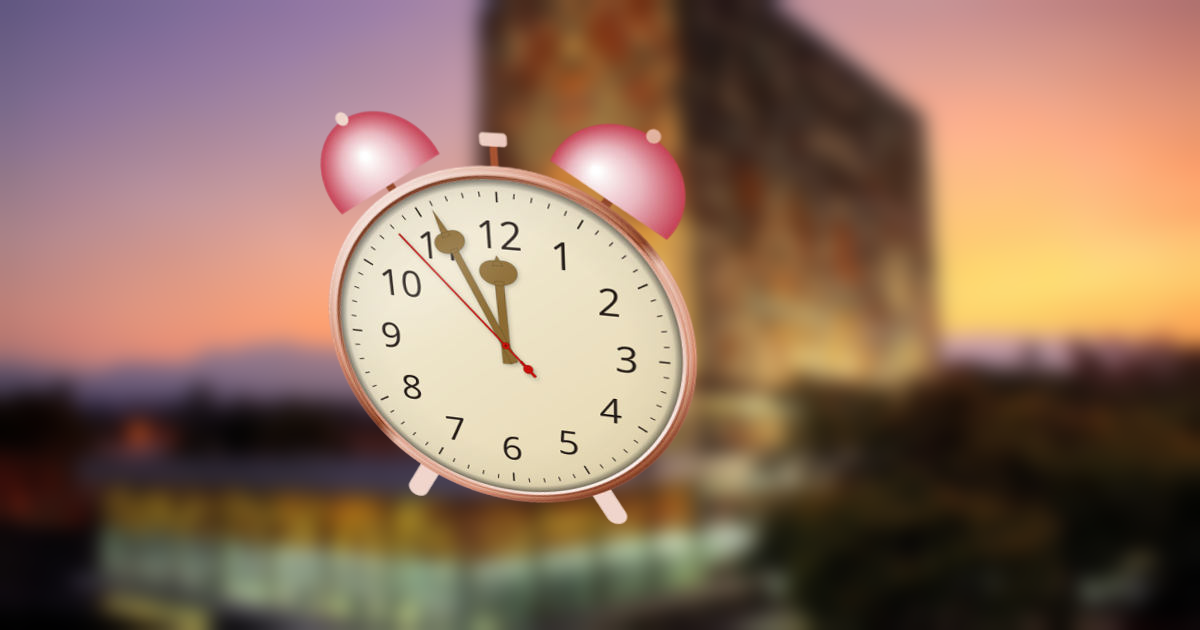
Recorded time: **11:55:53**
